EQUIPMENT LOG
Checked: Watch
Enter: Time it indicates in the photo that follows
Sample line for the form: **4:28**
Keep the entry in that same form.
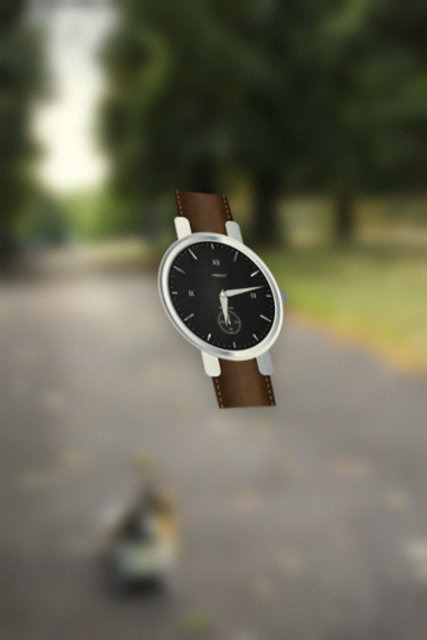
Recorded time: **6:13**
